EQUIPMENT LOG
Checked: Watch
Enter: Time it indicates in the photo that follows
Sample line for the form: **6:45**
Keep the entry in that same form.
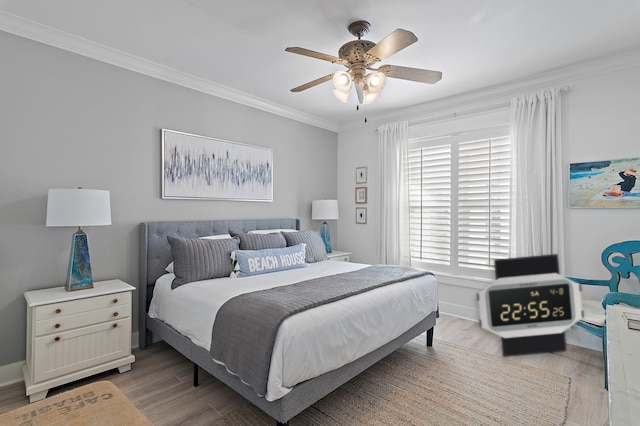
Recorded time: **22:55**
